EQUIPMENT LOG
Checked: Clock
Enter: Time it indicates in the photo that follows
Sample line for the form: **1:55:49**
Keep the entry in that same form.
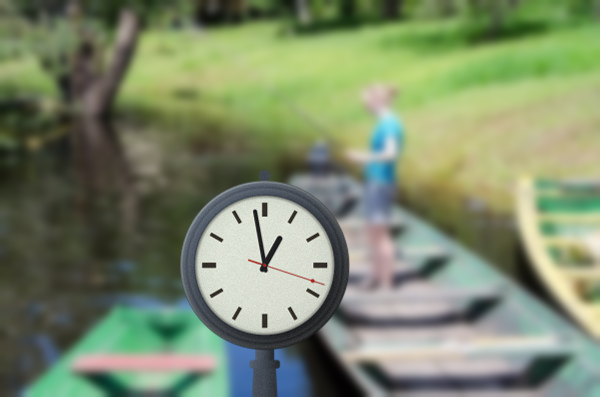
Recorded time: **12:58:18**
